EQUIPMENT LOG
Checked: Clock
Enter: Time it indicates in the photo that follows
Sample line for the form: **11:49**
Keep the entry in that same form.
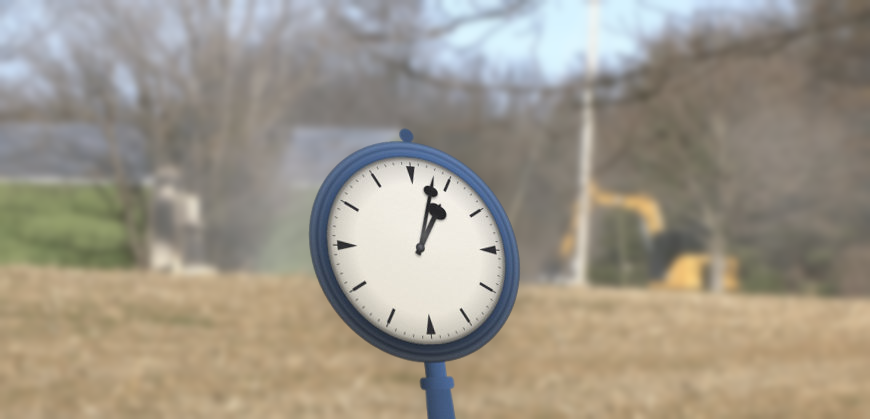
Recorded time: **1:03**
